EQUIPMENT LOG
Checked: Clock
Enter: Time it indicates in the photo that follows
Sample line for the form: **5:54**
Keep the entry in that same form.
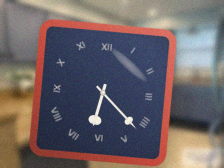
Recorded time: **6:22**
